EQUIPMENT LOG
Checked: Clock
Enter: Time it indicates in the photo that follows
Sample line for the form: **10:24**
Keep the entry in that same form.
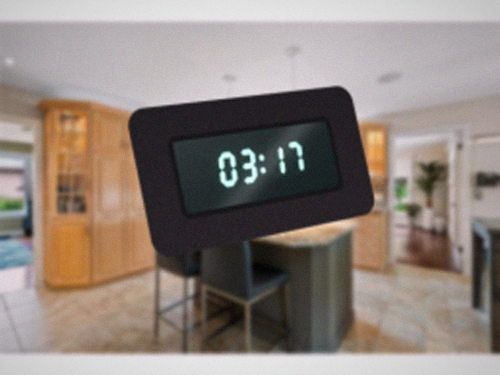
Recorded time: **3:17**
